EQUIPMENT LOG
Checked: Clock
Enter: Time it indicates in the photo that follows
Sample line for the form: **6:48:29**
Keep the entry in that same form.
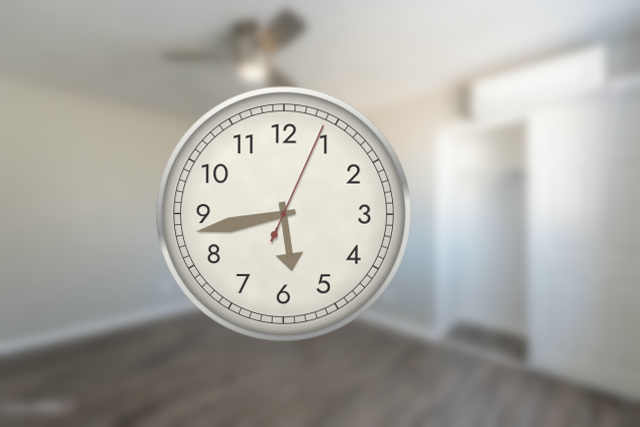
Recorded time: **5:43:04**
